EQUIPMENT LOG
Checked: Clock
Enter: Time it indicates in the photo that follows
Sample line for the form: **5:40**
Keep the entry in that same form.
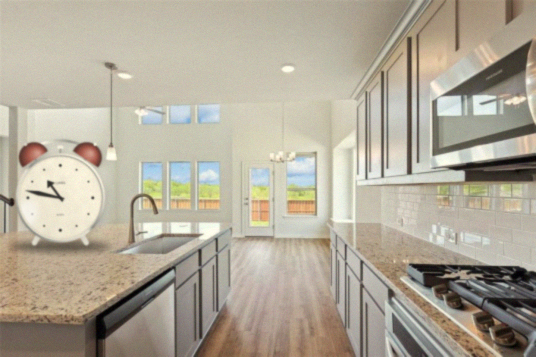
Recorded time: **10:47**
